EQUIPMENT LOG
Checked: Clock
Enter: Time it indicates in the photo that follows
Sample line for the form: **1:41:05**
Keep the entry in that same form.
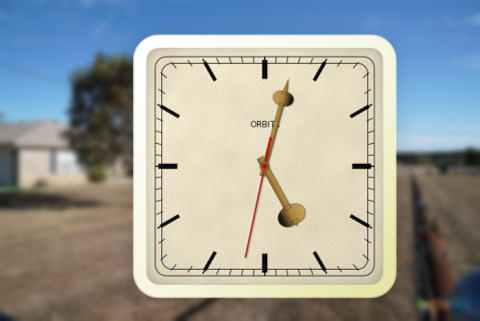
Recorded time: **5:02:32**
